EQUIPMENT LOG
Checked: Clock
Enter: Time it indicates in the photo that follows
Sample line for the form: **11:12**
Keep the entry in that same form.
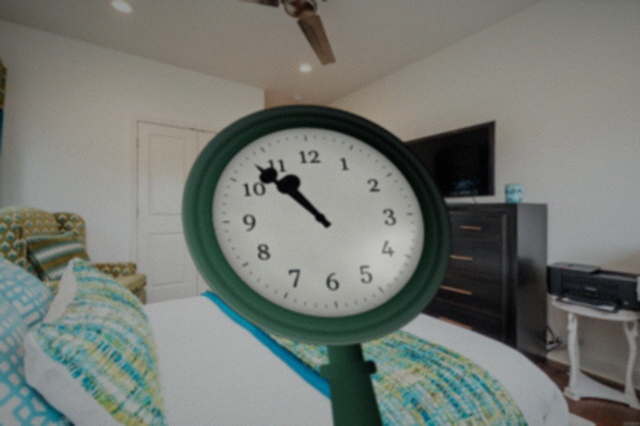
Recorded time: **10:53**
